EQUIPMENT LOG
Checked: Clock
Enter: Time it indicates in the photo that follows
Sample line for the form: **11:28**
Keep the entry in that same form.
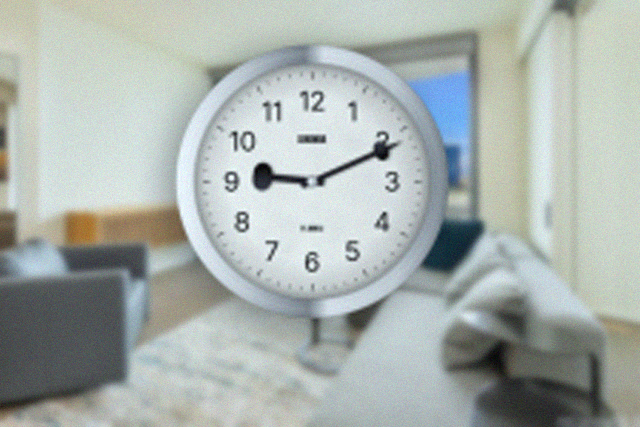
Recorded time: **9:11**
